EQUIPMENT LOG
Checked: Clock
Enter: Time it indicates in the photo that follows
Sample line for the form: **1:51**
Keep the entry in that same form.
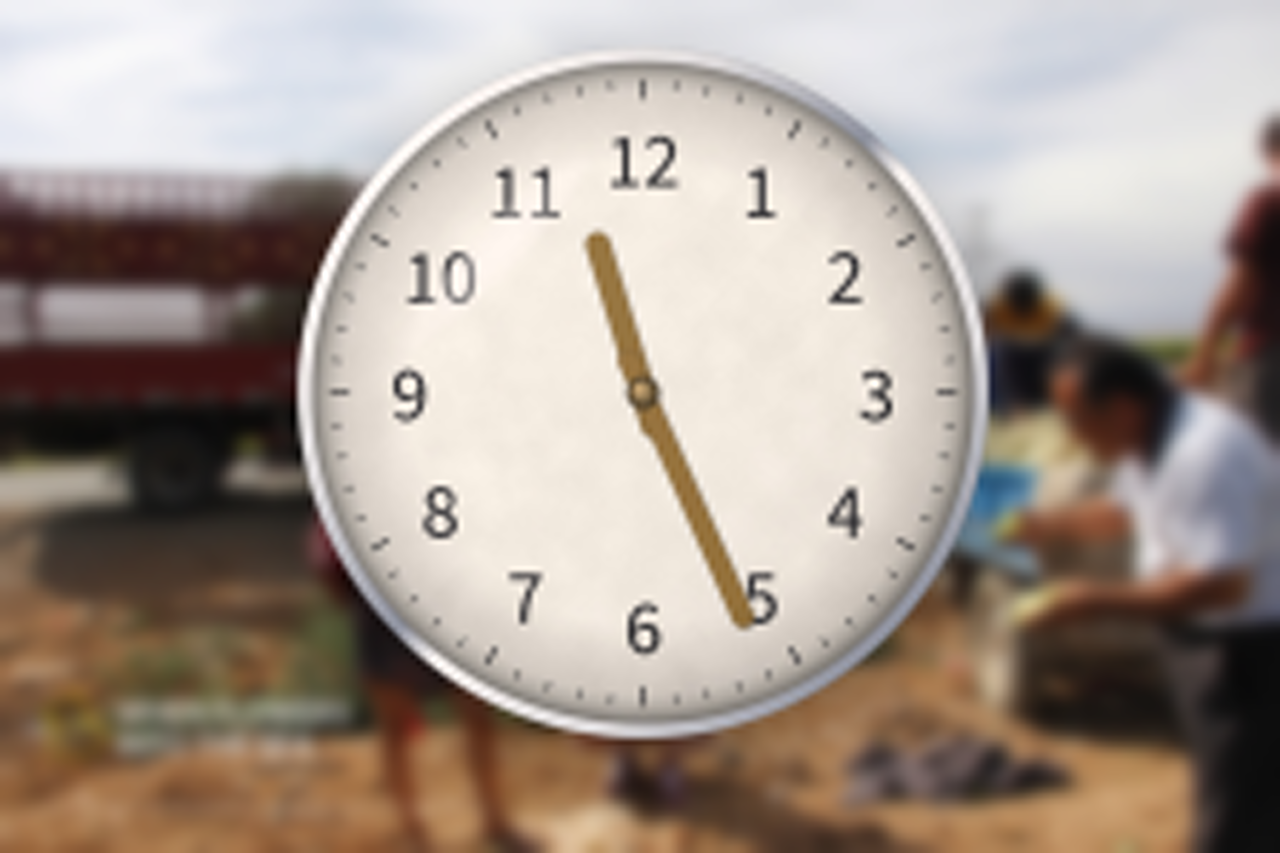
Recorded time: **11:26**
